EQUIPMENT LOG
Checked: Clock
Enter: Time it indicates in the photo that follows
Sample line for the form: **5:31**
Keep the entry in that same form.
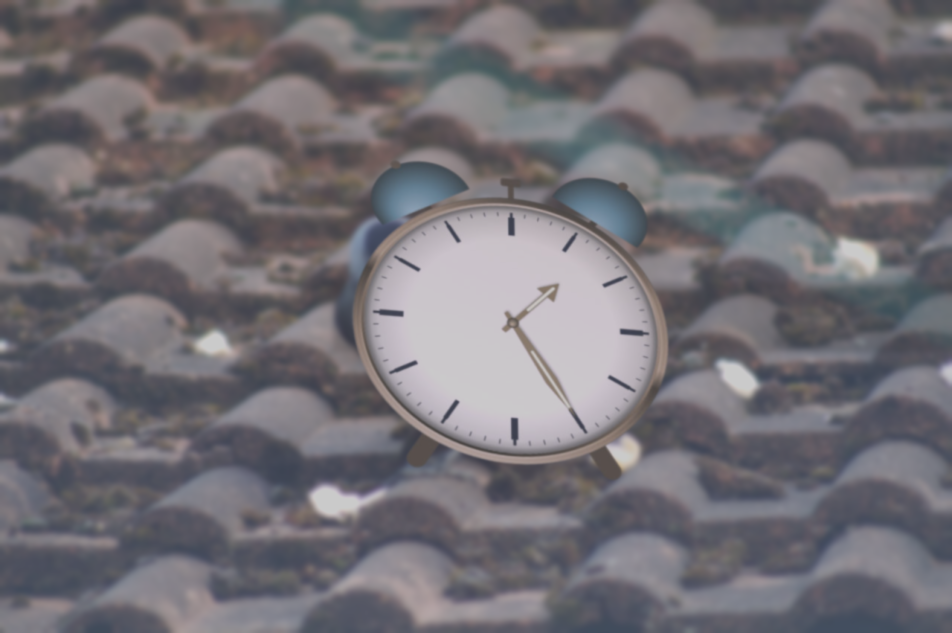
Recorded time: **1:25**
